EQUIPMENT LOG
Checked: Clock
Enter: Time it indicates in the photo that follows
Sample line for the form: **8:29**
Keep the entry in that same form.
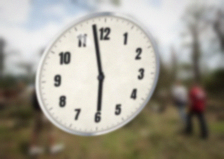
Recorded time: **5:58**
